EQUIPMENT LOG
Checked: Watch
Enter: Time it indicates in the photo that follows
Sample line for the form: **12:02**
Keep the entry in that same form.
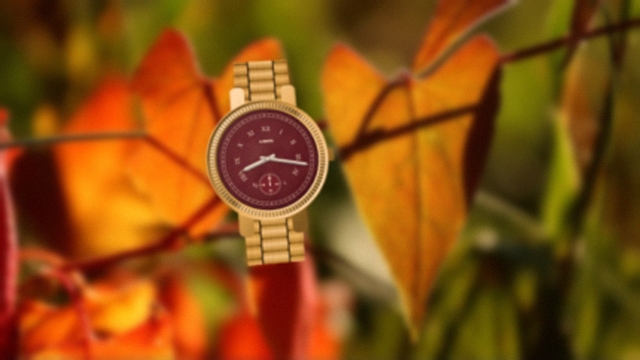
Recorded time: **8:17**
